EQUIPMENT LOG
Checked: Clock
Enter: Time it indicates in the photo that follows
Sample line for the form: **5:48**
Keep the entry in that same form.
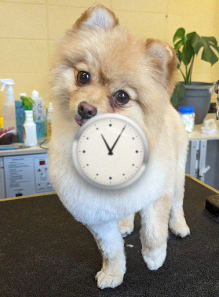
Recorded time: **11:05**
